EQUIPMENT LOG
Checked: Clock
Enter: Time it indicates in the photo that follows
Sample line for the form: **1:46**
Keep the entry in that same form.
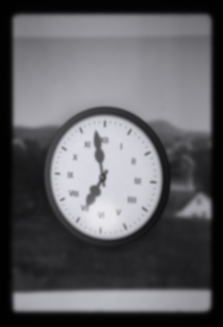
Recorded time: **6:58**
